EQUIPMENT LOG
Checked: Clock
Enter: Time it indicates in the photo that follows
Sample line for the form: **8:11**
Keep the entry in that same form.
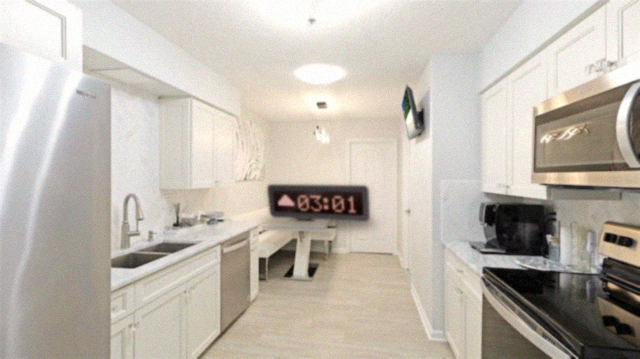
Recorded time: **3:01**
